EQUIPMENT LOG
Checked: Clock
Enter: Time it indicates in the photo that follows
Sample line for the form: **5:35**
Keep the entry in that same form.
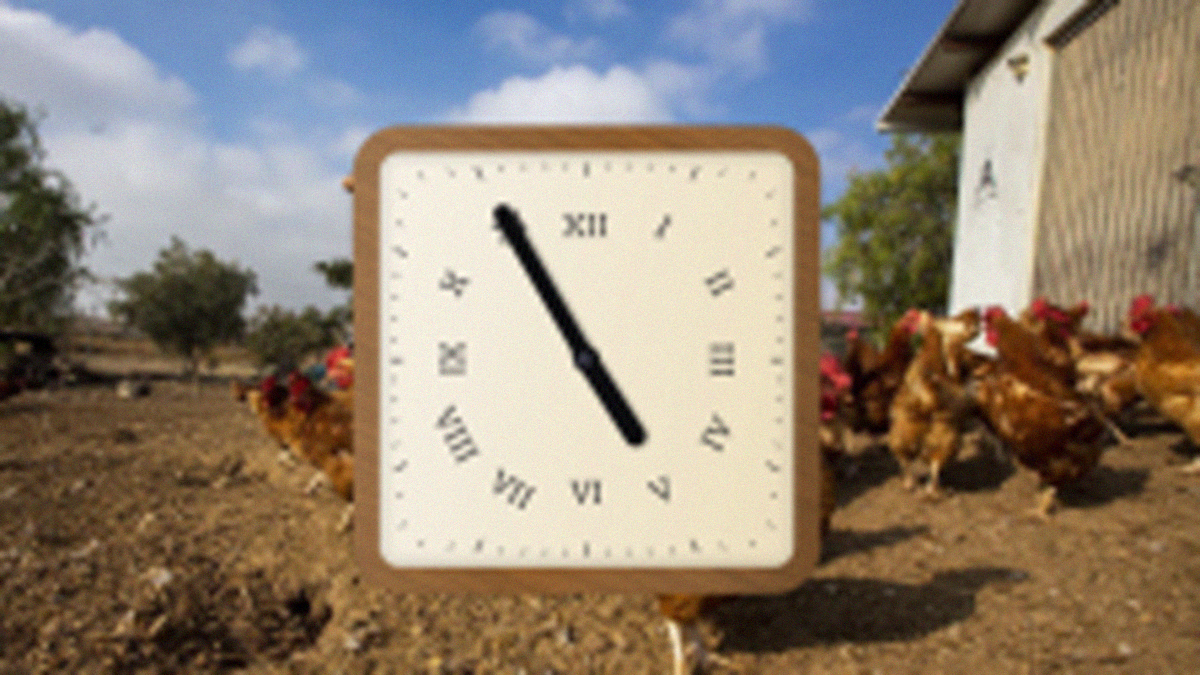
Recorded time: **4:55**
